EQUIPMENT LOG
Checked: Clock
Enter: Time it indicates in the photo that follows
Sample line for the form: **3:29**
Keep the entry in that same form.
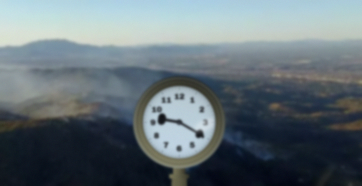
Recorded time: **9:20**
